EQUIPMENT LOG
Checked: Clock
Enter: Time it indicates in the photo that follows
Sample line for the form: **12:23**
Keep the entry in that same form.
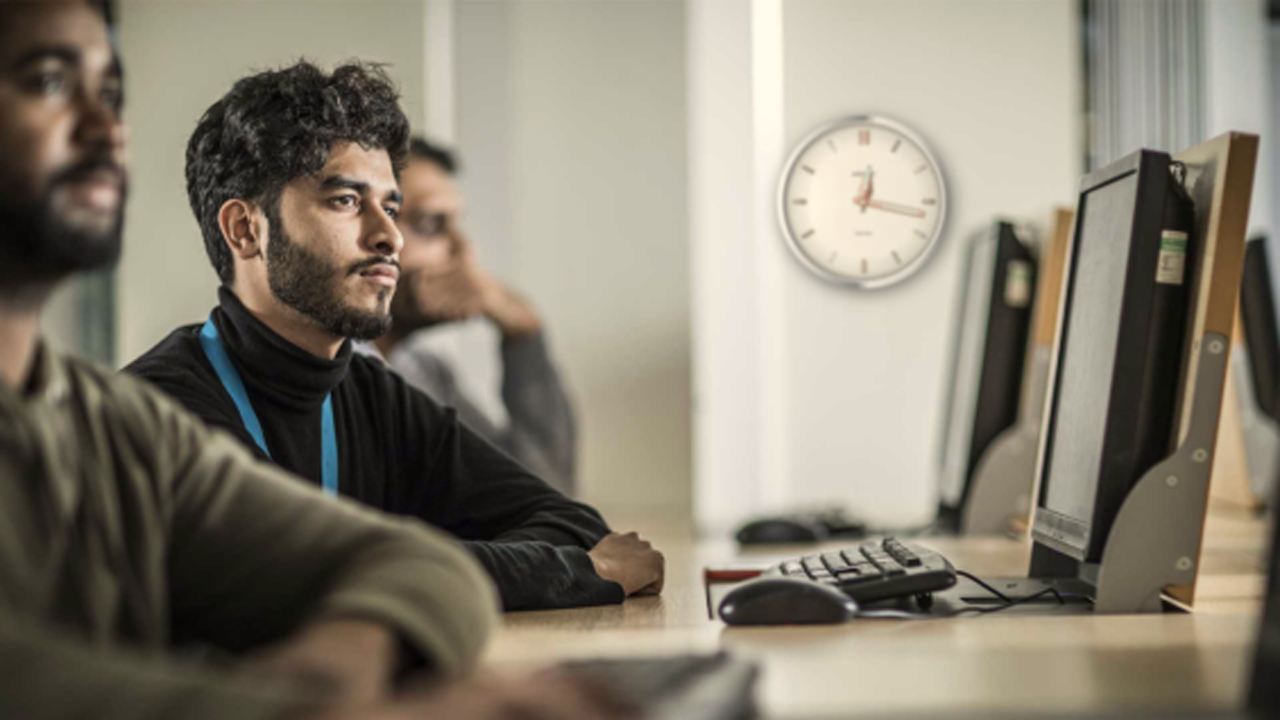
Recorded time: **12:17**
